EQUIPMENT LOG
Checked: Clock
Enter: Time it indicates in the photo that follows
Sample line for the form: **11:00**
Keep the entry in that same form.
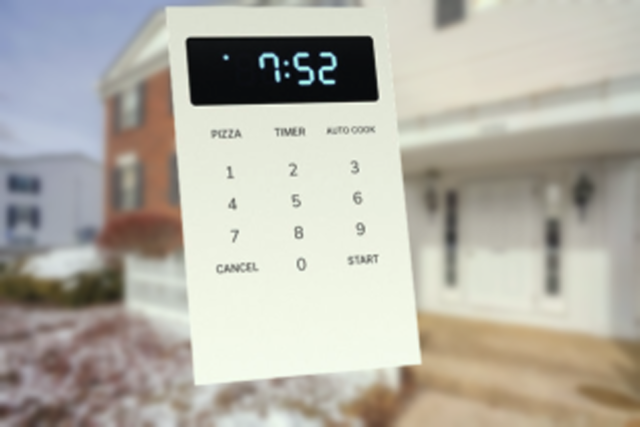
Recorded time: **7:52**
